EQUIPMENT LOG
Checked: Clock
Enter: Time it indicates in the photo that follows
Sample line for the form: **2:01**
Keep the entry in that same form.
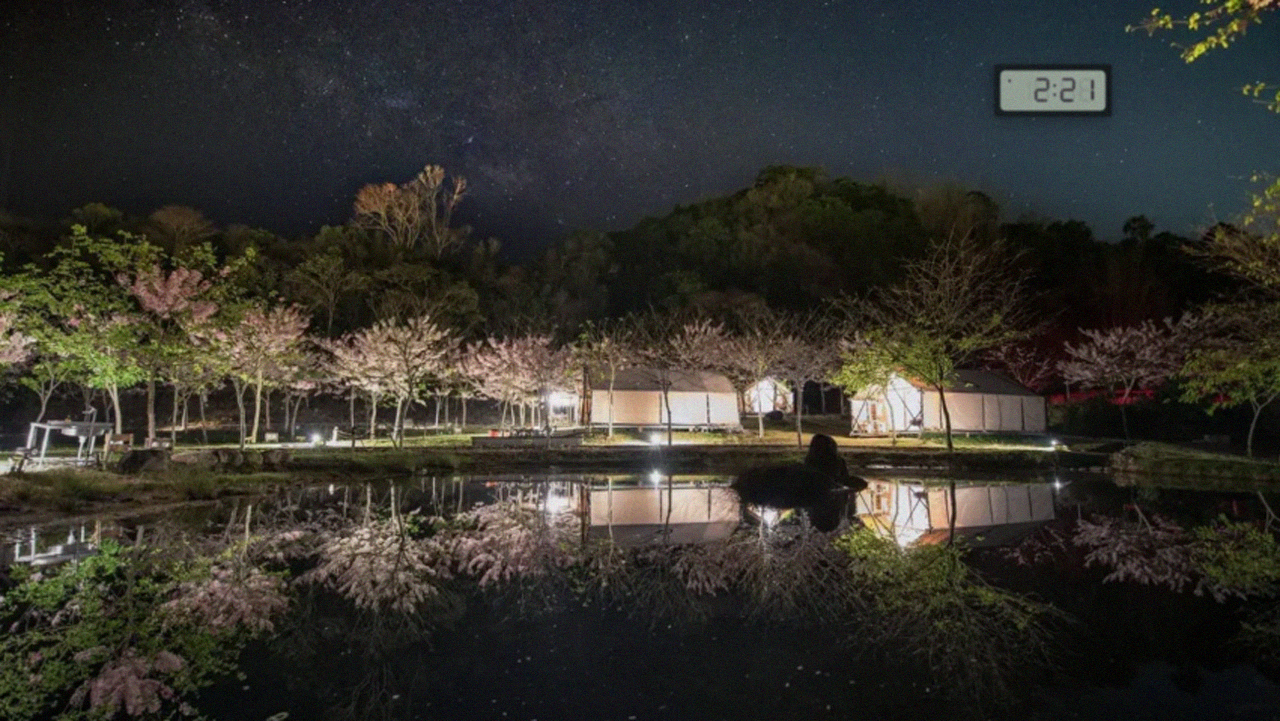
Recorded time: **2:21**
